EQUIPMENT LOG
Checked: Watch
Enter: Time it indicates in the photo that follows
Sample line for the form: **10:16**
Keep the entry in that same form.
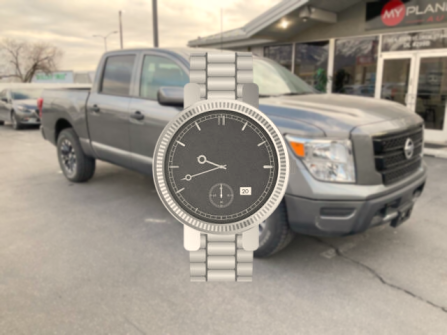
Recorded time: **9:42**
